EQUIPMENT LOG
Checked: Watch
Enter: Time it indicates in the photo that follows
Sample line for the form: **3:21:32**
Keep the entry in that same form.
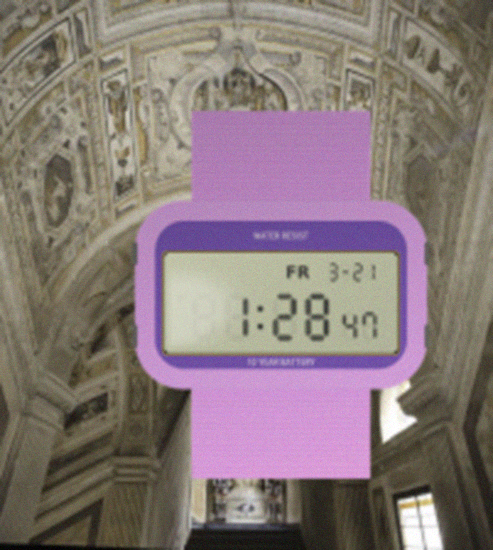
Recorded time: **1:28:47**
